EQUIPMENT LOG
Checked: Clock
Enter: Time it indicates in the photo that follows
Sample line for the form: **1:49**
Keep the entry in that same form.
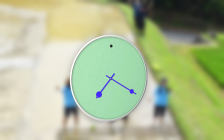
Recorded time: **7:20**
